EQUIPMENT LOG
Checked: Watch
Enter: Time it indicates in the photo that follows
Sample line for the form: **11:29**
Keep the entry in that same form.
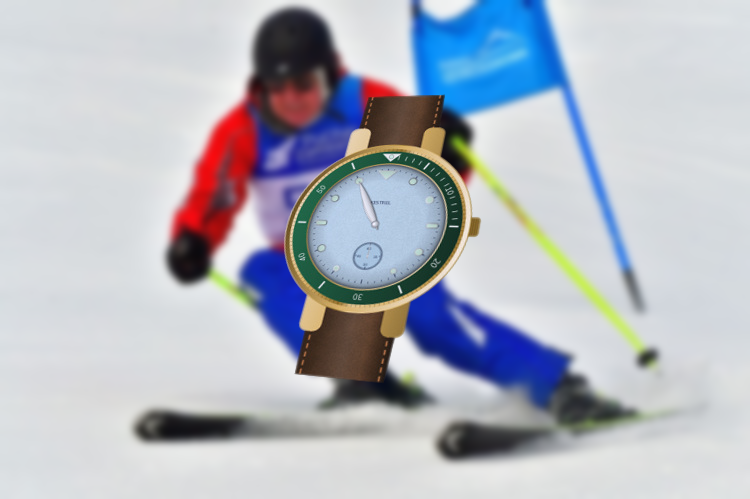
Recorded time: **10:55**
